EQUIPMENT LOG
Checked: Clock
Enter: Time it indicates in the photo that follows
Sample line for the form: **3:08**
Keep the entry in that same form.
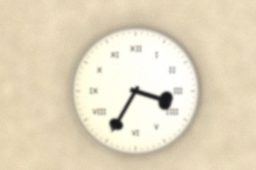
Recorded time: **3:35**
